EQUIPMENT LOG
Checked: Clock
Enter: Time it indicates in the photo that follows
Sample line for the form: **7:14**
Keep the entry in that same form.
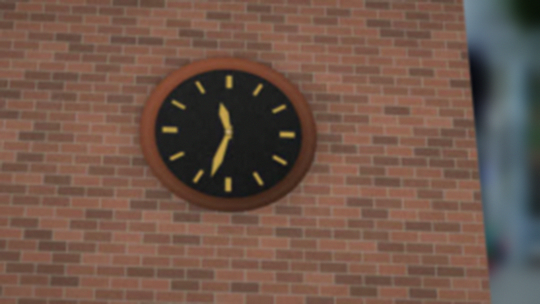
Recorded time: **11:33**
